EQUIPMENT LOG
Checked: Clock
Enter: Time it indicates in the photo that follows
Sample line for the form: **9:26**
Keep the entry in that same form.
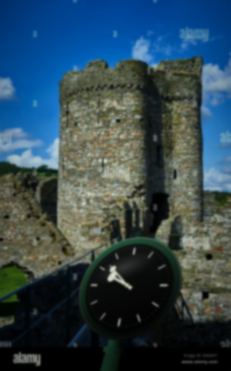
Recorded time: **9:52**
